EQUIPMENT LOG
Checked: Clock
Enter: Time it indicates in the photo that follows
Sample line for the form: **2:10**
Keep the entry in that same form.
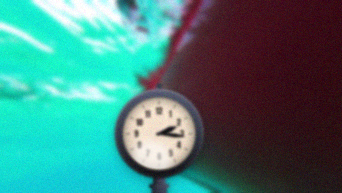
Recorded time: **2:16**
